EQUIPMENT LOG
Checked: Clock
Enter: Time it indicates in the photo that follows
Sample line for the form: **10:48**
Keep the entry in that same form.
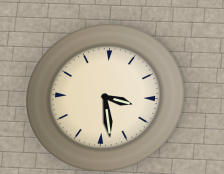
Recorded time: **3:28**
